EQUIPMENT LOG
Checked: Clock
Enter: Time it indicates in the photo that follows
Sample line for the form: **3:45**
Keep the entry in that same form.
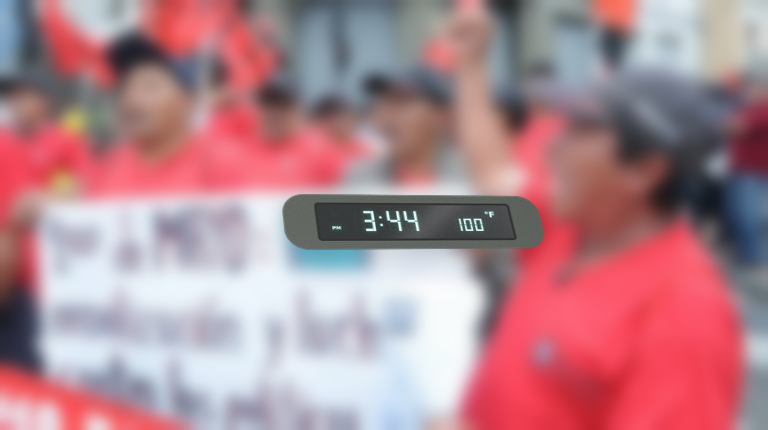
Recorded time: **3:44**
